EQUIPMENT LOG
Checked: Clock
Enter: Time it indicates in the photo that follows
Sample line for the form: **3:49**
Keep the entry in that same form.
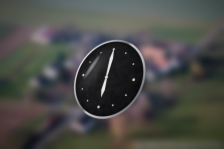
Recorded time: **6:00**
